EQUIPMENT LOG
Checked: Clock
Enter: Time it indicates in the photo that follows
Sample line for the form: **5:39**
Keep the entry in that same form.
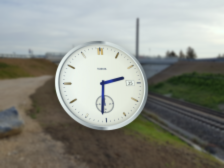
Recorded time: **2:31**
